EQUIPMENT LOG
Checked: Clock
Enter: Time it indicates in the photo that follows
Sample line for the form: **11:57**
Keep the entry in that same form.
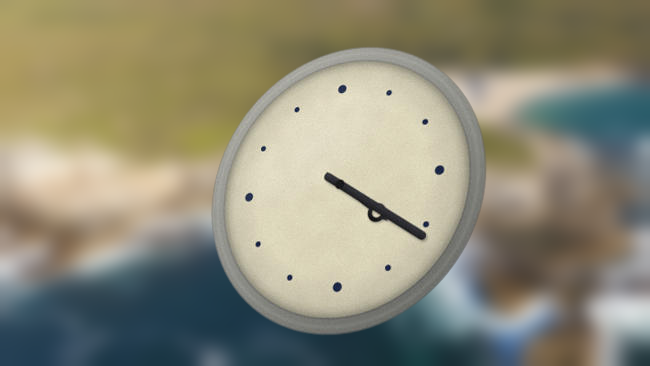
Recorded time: **4:21**
